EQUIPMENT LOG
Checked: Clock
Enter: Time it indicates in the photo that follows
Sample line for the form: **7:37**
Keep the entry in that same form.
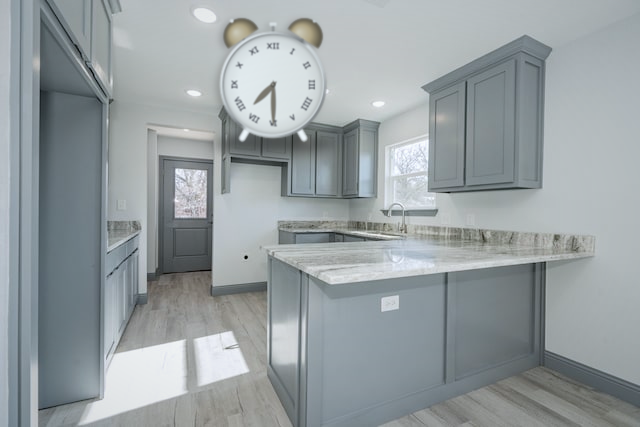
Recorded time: **7:30**
